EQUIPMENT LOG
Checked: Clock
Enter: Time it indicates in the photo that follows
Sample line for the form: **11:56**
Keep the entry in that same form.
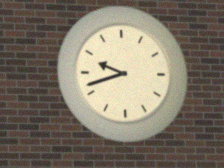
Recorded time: **9:42**
